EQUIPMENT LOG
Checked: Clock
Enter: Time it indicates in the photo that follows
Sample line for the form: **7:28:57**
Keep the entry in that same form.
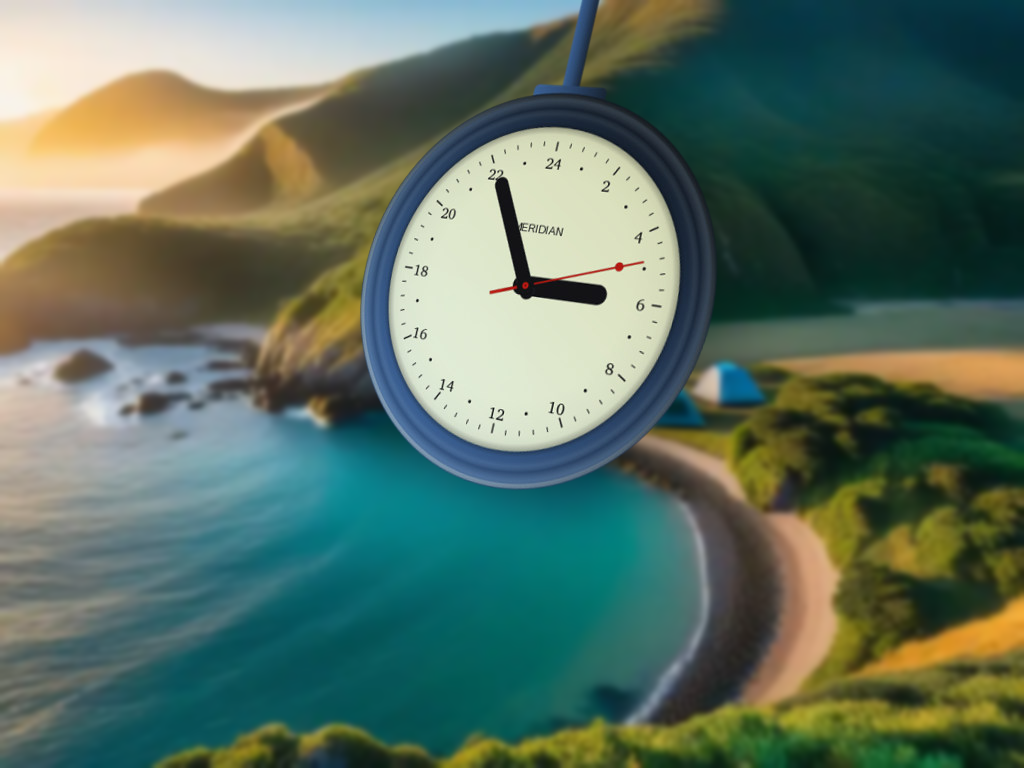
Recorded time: **5:55:12**
